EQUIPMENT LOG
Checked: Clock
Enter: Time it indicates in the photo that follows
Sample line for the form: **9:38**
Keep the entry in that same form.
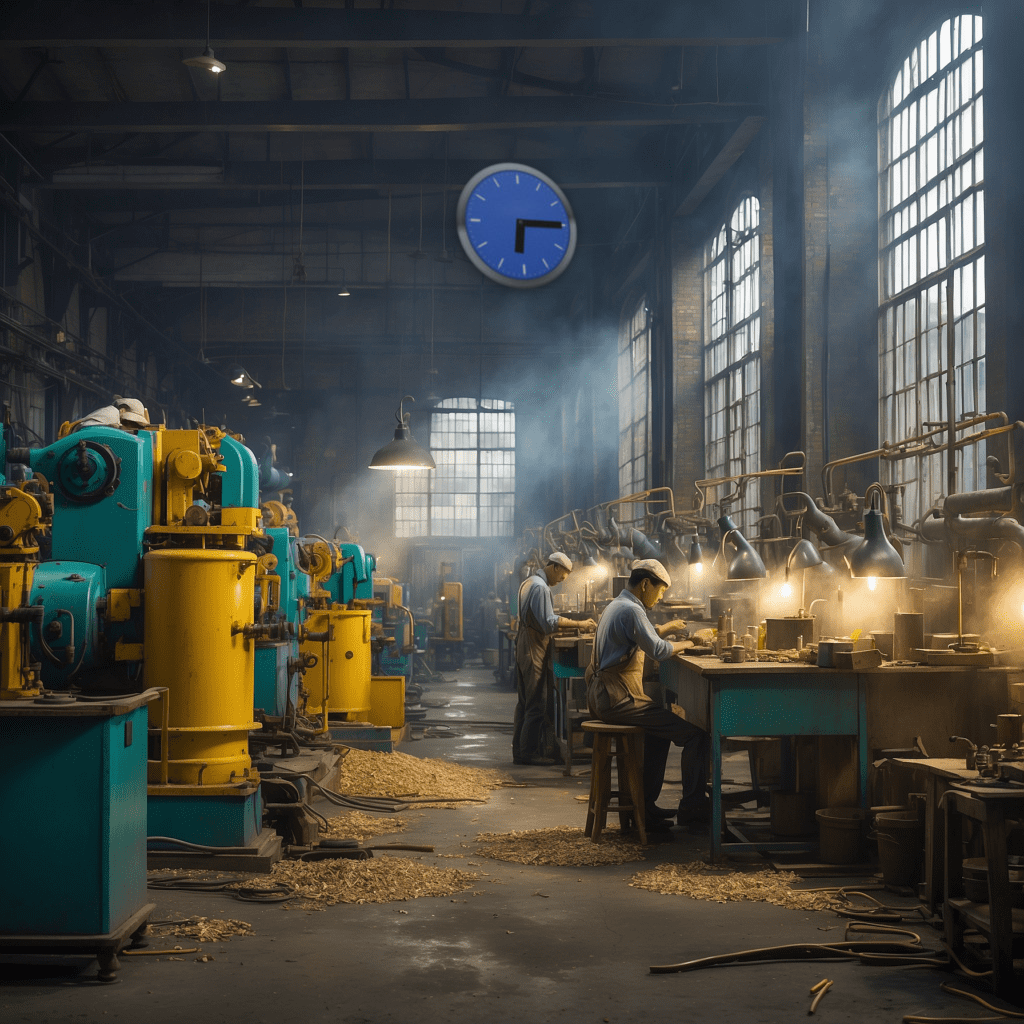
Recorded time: **6:15**
